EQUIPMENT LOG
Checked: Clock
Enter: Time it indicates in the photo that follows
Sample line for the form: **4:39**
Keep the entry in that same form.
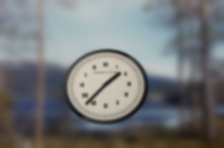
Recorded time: **1:37**
